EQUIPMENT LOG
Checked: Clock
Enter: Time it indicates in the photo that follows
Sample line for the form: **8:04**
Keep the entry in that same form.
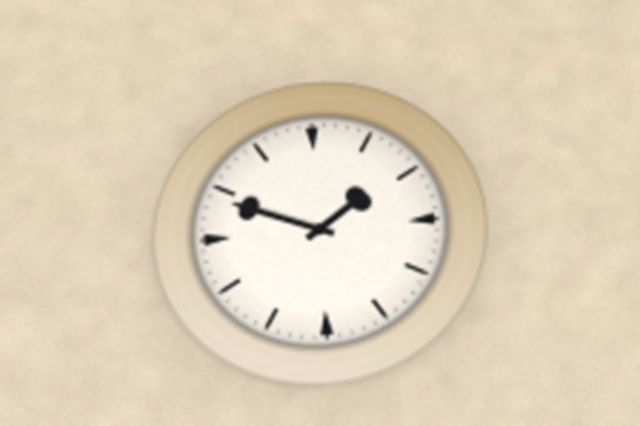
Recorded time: **1:49**
